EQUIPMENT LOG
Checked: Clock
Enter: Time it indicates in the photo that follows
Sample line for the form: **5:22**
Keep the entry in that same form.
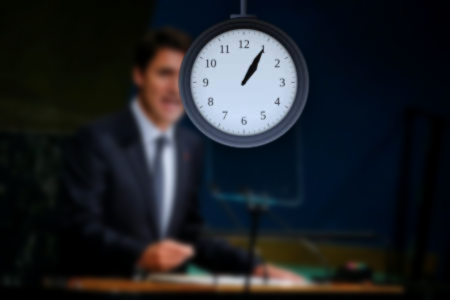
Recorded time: **1:05**
